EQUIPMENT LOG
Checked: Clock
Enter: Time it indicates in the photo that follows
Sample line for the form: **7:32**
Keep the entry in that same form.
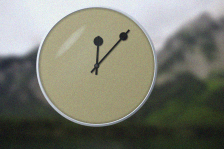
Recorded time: **12:07**
